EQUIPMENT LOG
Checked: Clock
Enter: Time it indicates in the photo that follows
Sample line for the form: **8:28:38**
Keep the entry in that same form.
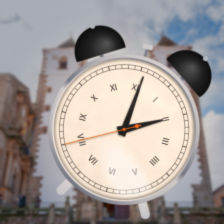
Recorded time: **2:00:40**
